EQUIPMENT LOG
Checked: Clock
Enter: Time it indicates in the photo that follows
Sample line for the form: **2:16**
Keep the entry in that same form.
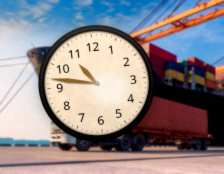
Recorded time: **10:47**
